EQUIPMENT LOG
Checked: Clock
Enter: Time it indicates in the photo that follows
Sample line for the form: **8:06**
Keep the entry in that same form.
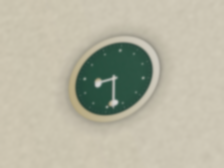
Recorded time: **8:28**
